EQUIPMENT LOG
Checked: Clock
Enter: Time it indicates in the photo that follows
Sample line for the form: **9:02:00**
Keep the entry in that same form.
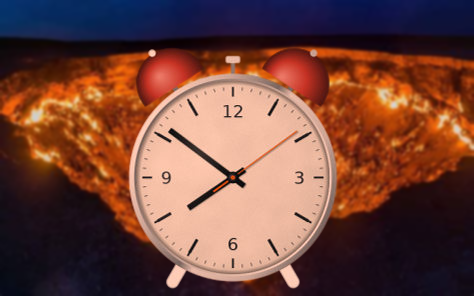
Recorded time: **7:51:09**
